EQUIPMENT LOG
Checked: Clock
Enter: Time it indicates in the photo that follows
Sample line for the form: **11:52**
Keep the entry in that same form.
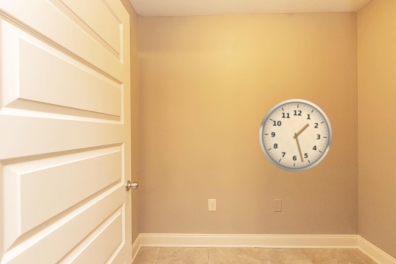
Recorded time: **1:27**
